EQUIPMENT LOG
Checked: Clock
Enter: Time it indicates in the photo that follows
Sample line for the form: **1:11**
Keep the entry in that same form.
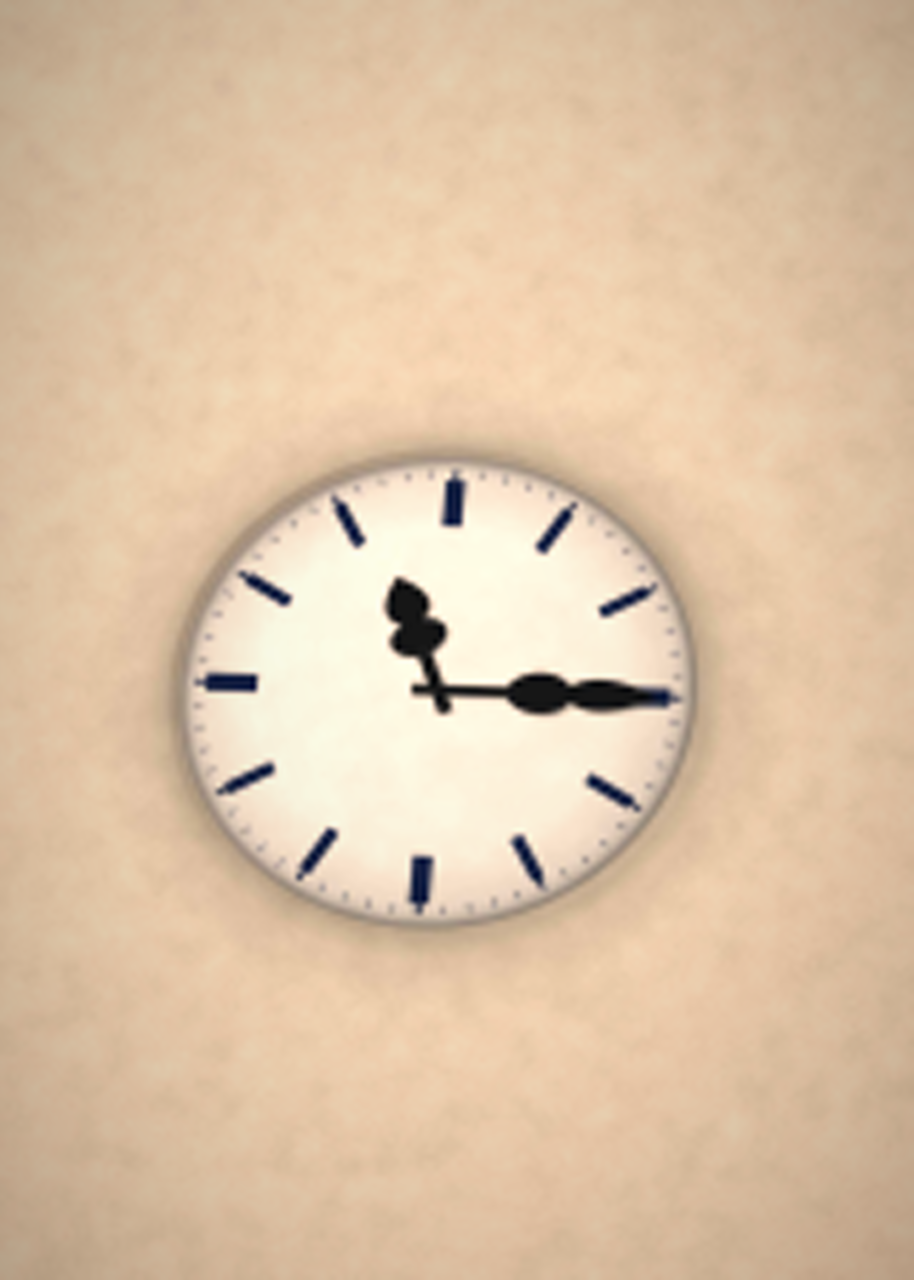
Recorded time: **11:15**
